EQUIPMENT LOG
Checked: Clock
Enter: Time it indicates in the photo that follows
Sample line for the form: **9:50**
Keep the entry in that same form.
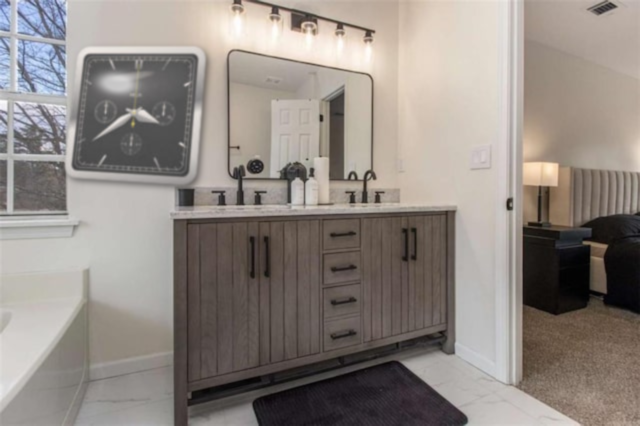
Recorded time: **3:39**
